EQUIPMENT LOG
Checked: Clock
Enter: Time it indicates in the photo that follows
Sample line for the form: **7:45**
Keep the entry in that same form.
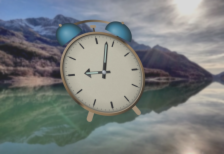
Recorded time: **9:03**
